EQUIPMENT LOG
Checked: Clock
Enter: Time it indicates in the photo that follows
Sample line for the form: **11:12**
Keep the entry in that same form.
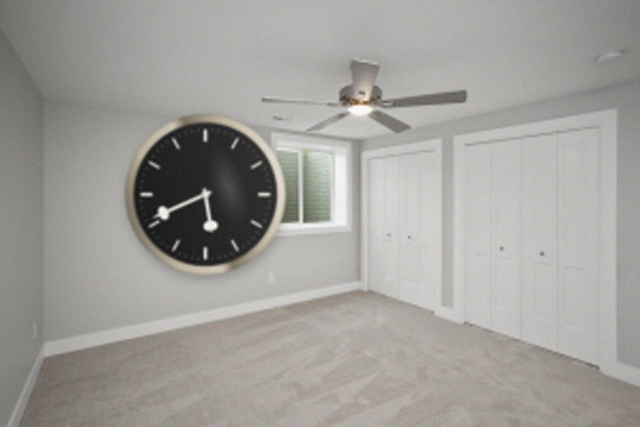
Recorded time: **5:41**
